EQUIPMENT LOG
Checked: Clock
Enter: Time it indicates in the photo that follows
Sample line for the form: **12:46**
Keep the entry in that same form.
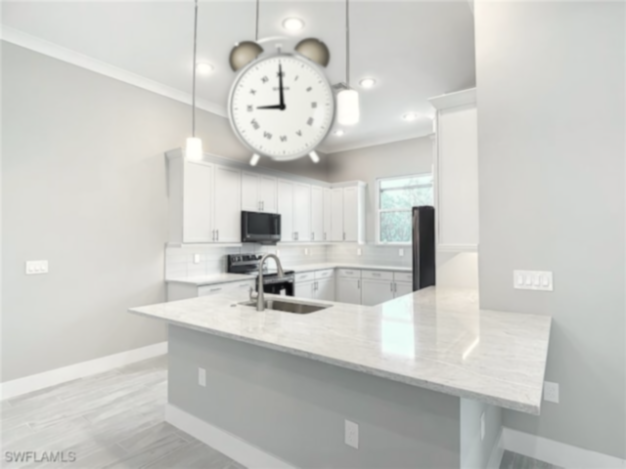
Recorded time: **9:00**
